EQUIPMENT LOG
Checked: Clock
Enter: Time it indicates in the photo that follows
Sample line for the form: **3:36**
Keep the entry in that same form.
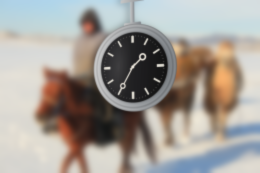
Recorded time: **1:35**
